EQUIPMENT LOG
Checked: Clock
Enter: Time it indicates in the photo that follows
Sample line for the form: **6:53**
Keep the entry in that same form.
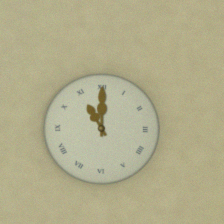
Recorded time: **11:00**
